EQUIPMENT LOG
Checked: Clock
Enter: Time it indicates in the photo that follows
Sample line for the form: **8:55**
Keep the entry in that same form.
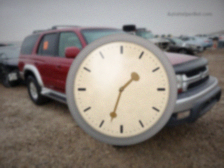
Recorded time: **1:33**
